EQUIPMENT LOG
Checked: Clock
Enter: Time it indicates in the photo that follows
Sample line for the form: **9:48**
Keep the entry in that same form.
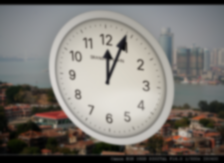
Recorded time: **12:04**
